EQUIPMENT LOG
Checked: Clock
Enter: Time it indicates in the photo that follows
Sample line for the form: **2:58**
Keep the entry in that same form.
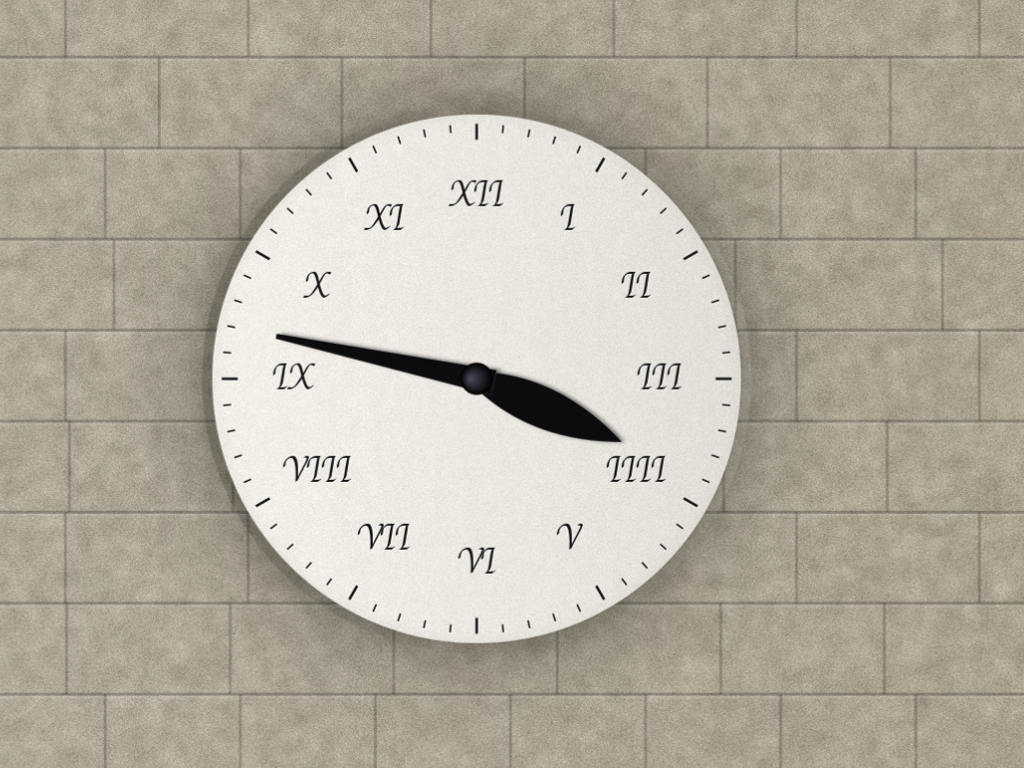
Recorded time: **3:47**
